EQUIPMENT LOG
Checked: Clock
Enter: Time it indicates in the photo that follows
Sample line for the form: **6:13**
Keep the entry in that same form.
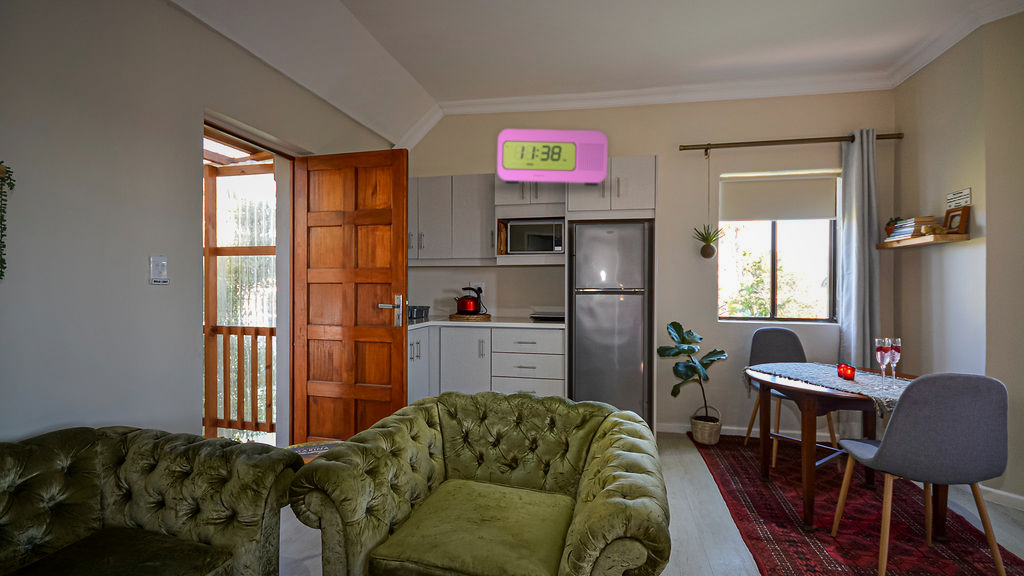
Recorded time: **11:38**
